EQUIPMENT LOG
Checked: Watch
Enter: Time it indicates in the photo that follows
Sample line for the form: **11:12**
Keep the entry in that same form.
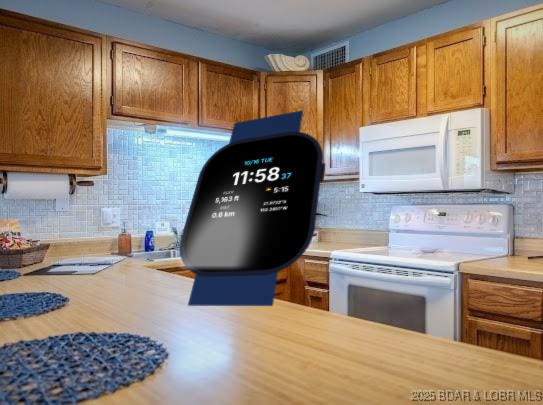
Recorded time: **11:58**
